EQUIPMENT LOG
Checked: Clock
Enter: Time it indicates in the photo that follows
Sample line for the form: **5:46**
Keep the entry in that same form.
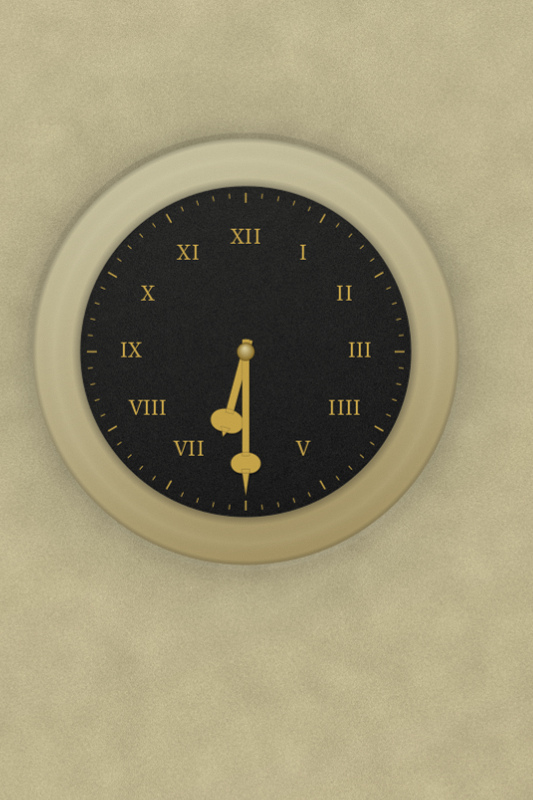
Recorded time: **6:30**
